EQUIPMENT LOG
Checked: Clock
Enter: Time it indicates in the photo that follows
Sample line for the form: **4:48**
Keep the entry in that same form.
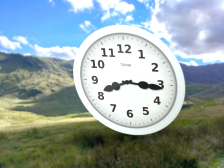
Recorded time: **8:16**
